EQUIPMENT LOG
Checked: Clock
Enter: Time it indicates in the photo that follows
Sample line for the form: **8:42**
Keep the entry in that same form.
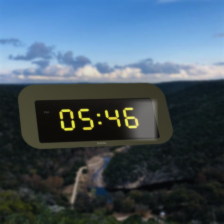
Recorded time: **5:46**
